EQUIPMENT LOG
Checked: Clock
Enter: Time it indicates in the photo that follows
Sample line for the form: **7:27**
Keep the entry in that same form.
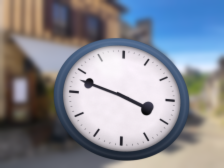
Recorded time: **3:48**
